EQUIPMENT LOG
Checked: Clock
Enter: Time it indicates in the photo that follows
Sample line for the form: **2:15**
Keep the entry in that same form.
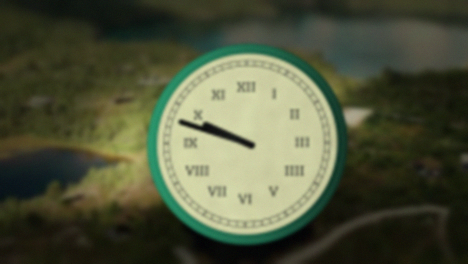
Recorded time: **9:48**
